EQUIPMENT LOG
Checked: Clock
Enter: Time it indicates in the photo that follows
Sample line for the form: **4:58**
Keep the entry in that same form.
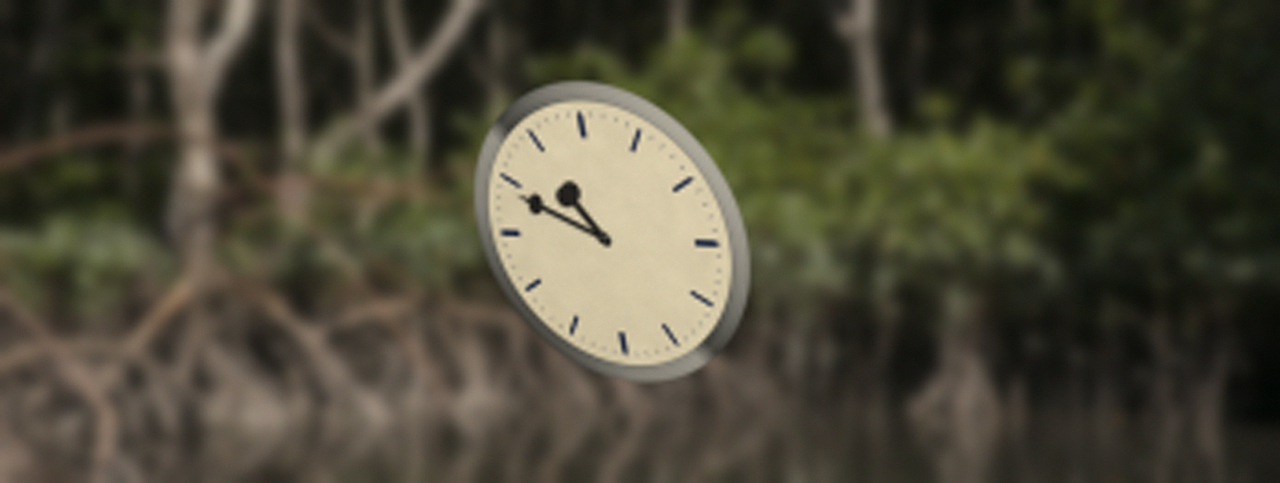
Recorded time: **10:49**
